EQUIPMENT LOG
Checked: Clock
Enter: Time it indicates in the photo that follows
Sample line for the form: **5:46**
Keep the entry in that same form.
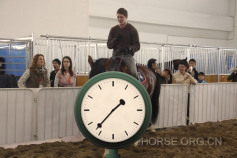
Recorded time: **1:37**
